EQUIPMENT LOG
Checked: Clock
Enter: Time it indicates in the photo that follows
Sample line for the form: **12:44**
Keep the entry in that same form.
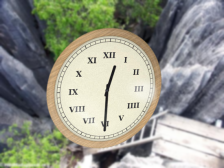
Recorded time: **12:30**
